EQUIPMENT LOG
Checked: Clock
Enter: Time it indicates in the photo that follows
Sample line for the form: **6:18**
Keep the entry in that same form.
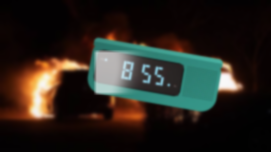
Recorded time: **8:55**
